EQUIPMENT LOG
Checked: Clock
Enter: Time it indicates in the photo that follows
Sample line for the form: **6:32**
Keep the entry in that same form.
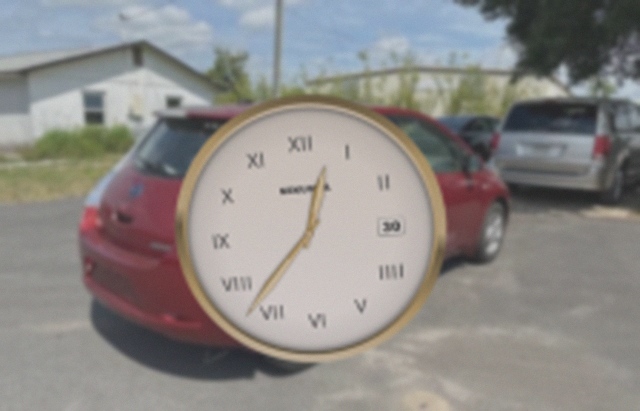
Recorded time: **12:37**
